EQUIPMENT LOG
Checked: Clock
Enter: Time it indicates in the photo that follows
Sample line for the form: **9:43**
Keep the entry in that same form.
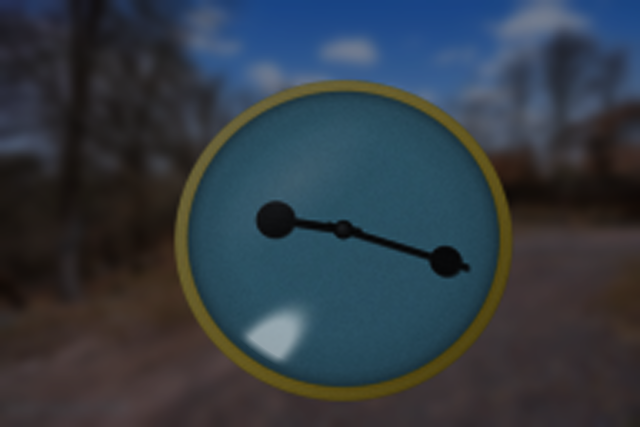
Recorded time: **9:18**
